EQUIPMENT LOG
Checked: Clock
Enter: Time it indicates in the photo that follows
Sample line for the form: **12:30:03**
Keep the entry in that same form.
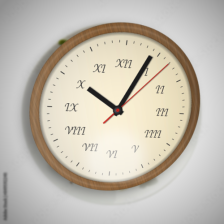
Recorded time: **10:04:07**
